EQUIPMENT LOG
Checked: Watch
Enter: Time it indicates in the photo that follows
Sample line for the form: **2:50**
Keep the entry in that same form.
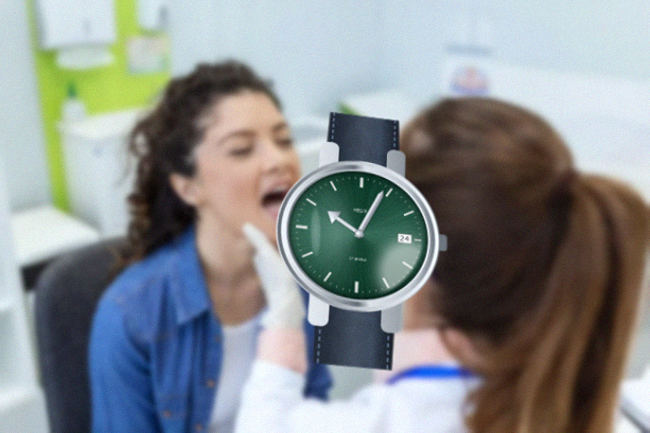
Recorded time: **10:04**
